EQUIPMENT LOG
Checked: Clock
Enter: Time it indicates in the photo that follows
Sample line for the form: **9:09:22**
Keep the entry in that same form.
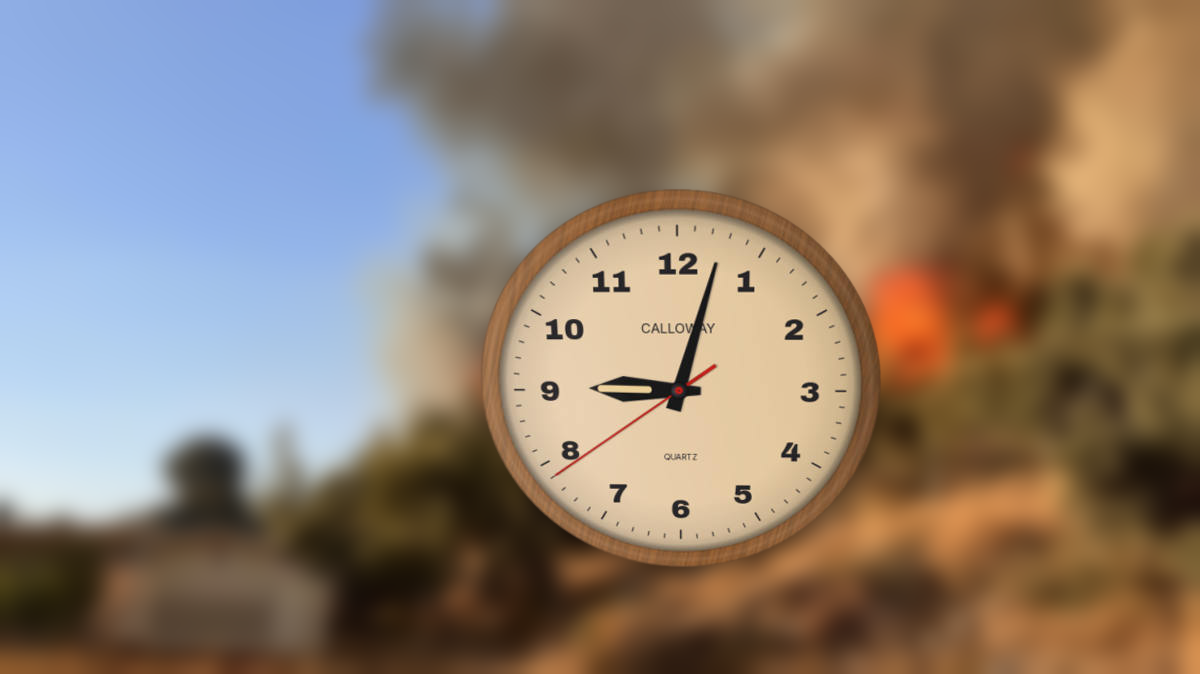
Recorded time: **9:02:39**
